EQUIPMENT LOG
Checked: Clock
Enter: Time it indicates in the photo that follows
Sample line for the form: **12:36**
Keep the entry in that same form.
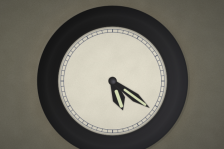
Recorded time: **5:21**
